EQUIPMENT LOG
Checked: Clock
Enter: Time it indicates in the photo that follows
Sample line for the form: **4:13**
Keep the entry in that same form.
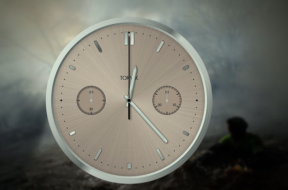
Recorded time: **12:23**
